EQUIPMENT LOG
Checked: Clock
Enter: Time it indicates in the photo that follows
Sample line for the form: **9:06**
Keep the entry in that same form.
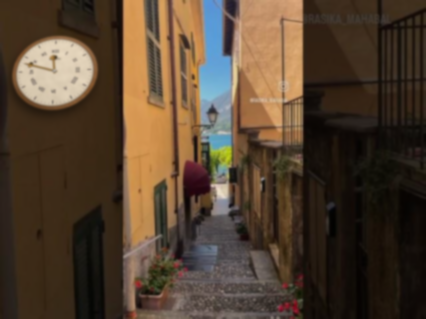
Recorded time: **11:48**
